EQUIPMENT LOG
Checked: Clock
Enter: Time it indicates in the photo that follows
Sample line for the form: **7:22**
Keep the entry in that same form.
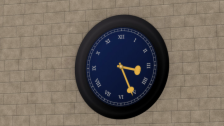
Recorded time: **3:26**
